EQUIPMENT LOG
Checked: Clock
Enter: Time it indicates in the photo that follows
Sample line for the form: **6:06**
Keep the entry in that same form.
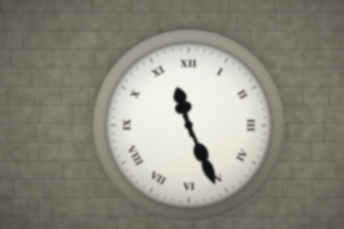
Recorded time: **11:26**
